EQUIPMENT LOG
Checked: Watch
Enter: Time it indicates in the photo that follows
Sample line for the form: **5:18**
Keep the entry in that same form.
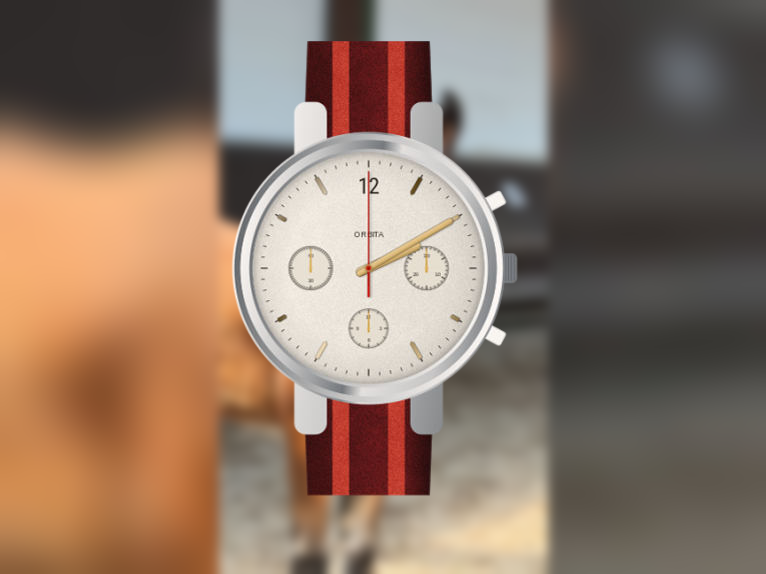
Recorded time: **2:10**
